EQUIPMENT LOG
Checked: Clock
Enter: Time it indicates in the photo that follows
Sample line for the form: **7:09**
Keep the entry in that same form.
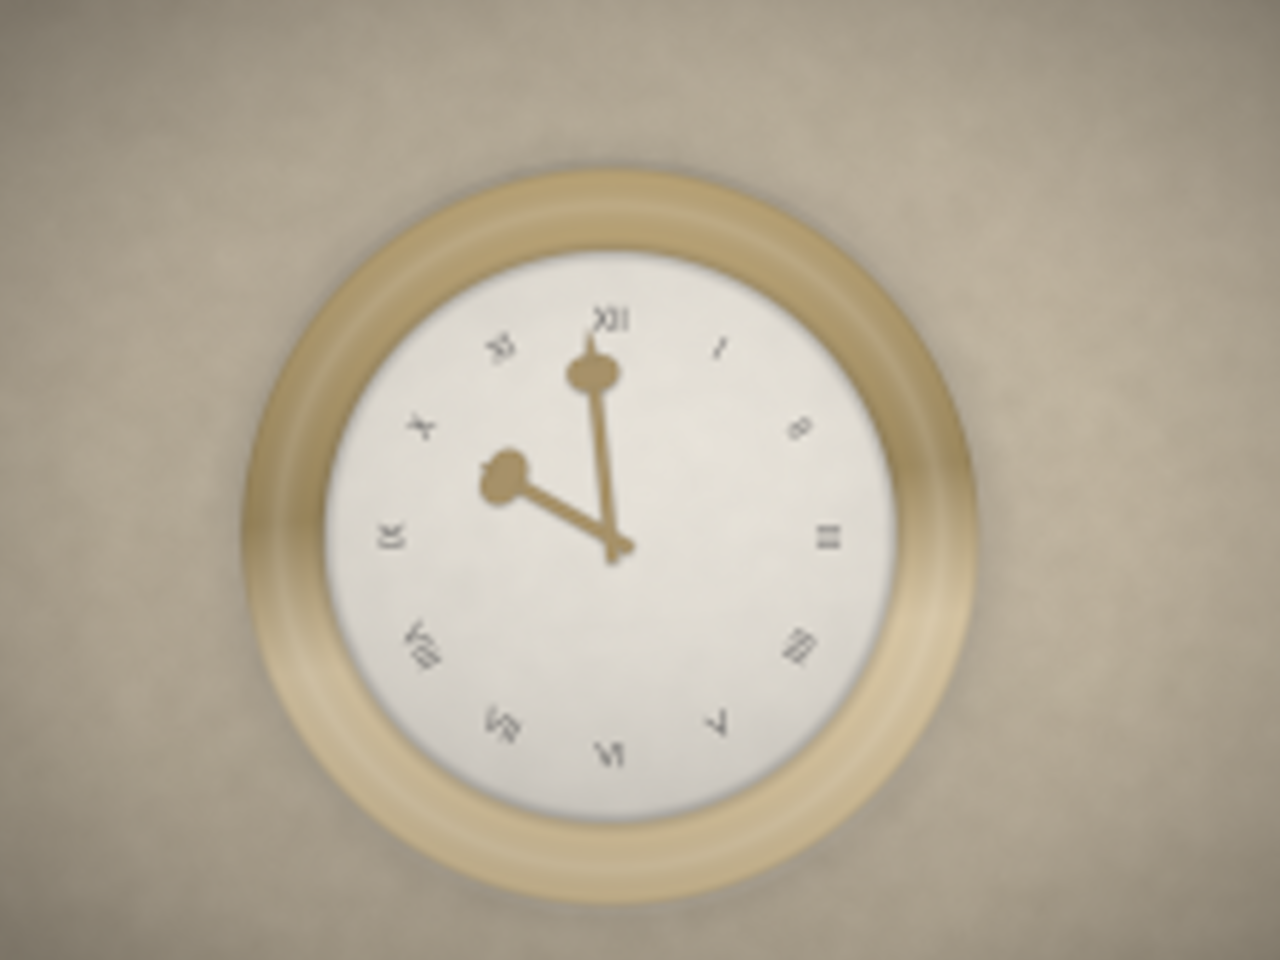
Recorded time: **9:59**
